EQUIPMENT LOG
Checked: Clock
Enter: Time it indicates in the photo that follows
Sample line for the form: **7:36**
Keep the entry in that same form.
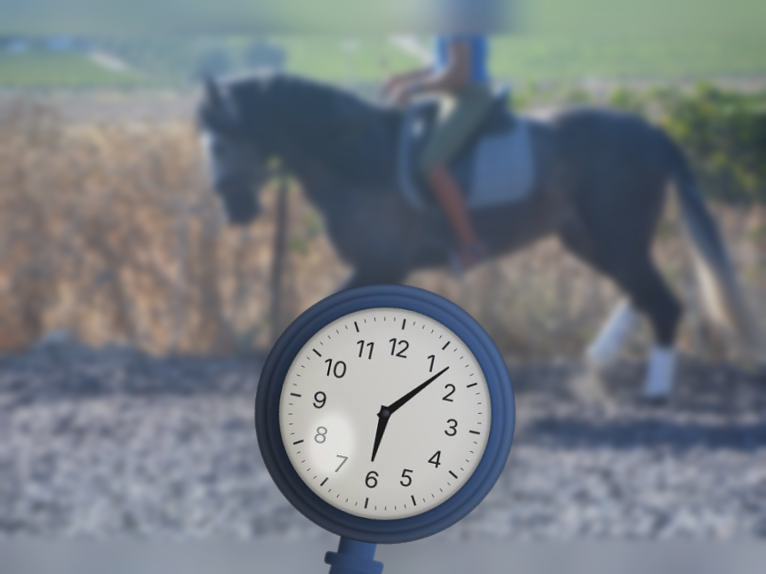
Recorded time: **6:07**
